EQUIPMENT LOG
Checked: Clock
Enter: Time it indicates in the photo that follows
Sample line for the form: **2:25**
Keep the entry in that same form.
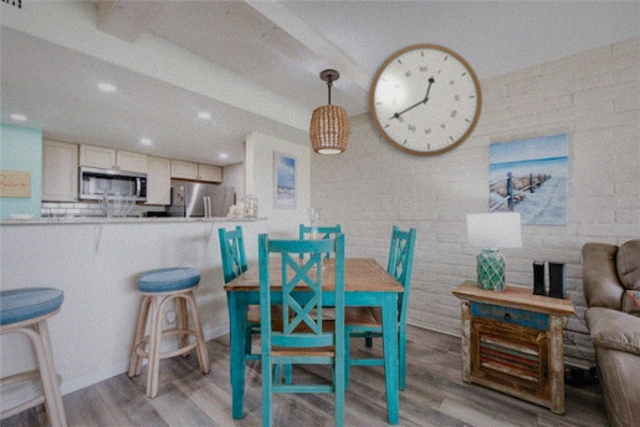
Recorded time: **12:41**
